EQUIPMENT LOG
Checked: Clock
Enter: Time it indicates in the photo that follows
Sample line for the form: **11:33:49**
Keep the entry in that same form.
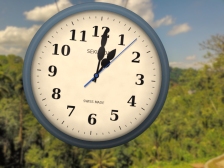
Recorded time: **1:01:07**
